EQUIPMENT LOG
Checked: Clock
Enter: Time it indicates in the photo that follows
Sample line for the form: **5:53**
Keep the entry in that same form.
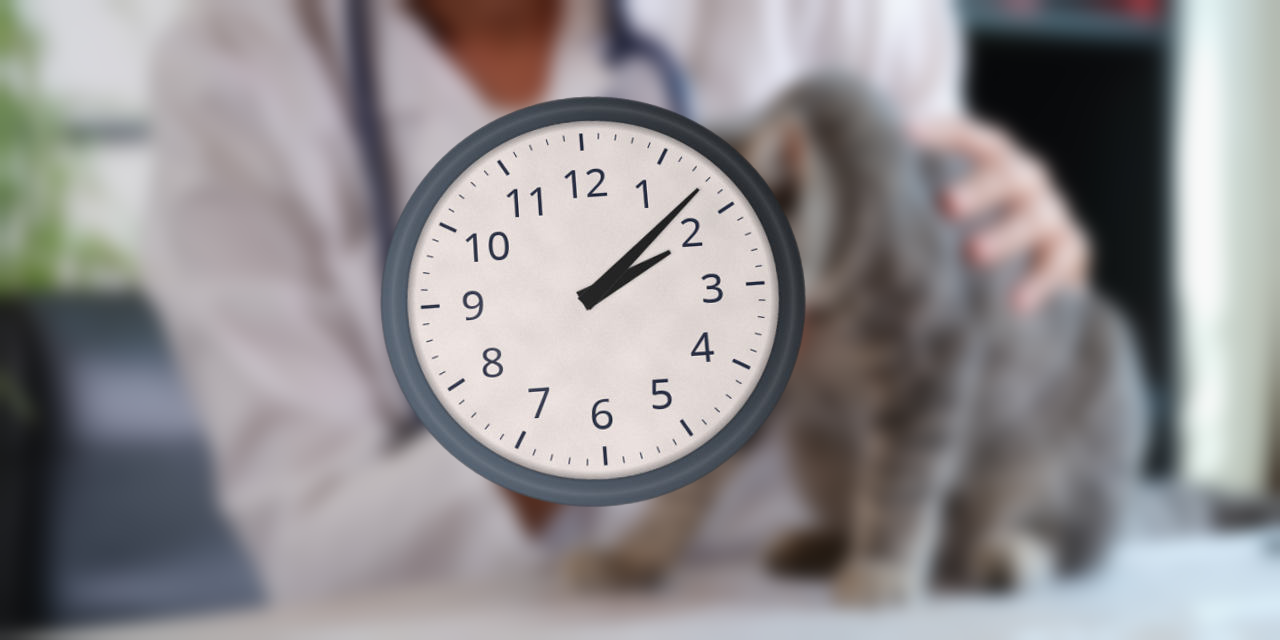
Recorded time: **2:08**
